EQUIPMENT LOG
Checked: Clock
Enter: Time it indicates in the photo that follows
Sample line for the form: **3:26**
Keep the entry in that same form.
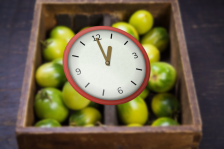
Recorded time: **1:00**
